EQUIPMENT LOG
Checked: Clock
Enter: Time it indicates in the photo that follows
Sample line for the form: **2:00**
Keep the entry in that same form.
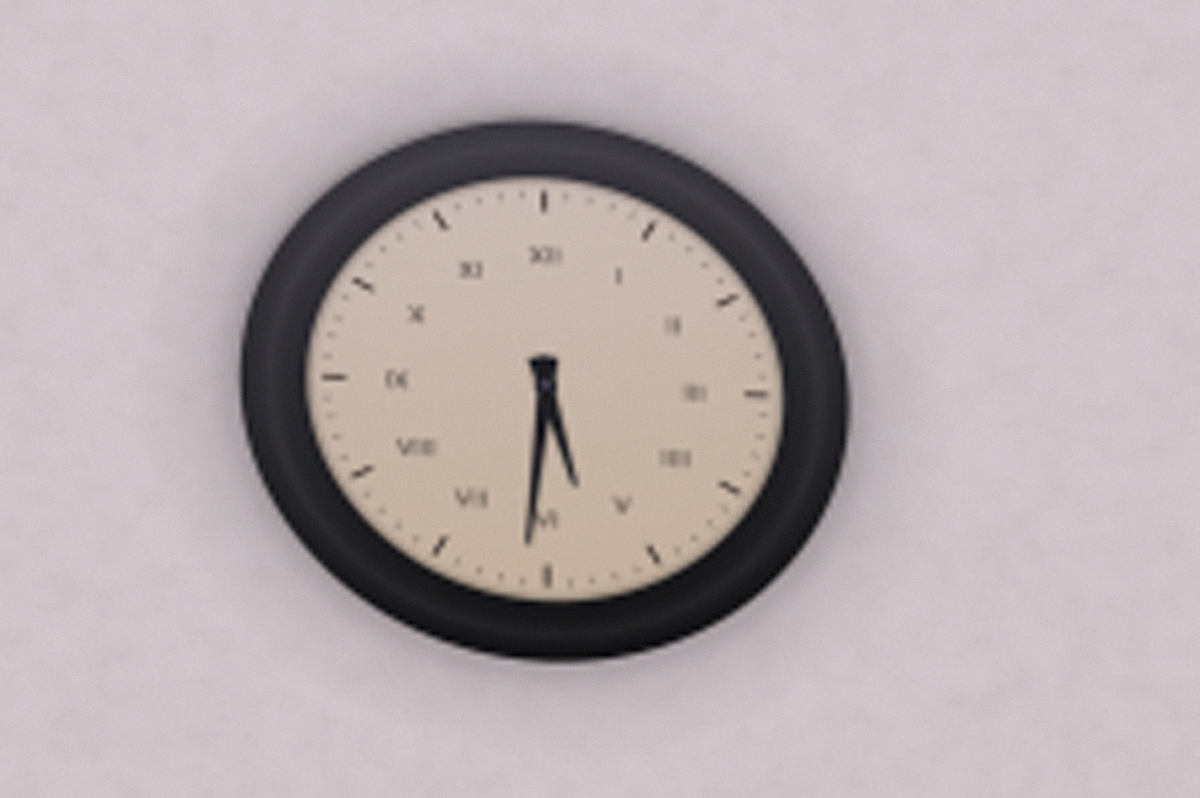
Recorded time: **5:31**
